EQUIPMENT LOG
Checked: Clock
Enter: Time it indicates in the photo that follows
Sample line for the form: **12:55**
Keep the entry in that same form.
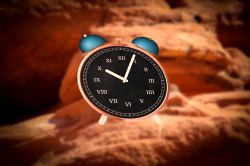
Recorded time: **10:04**
